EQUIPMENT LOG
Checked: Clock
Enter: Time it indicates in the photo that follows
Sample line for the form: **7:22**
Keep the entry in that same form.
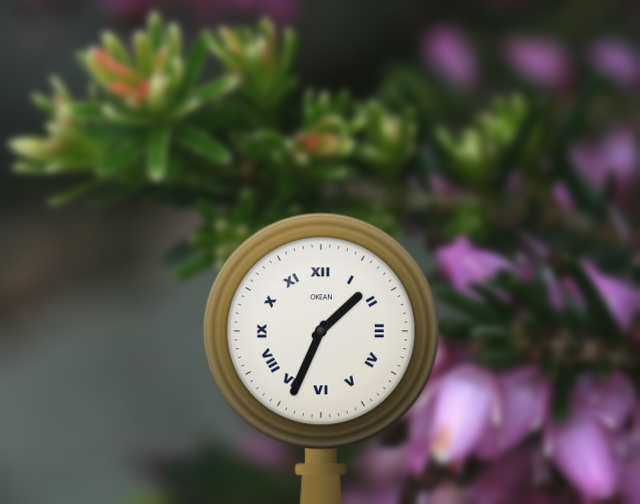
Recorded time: **1:34**
